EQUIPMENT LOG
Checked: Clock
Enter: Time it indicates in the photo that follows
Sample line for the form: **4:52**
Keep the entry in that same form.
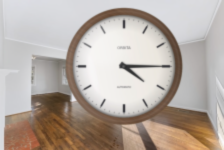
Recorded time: **4:15**
